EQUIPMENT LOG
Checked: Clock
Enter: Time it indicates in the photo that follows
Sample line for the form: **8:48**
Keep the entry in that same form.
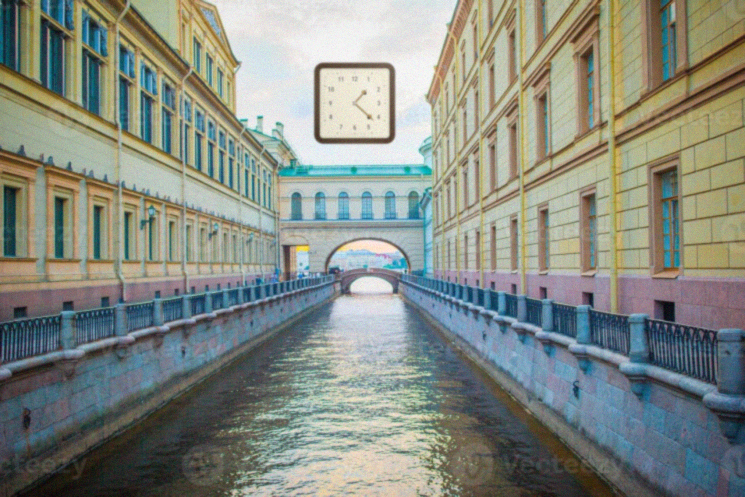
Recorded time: **1:22**
